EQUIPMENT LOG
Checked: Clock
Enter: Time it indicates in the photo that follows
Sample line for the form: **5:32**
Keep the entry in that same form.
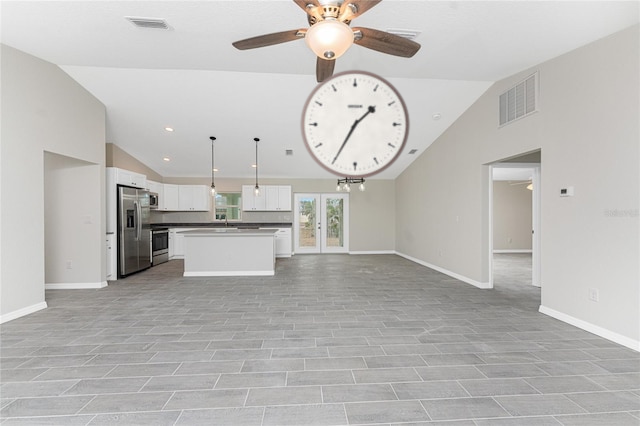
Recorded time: **1:35**
